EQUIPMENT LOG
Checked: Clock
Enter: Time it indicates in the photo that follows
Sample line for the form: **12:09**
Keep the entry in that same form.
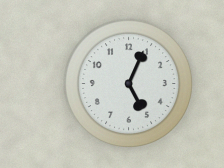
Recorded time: **5:04**
